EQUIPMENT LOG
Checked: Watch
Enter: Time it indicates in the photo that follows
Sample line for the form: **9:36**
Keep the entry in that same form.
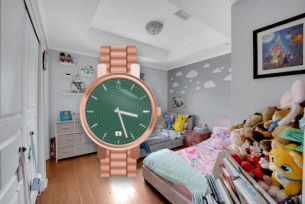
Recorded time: **3:27**
